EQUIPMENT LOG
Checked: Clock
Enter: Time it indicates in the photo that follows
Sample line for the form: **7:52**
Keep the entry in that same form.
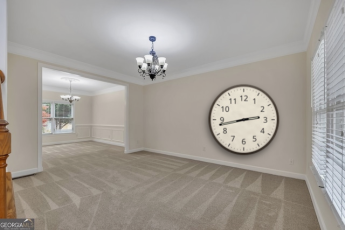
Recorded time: **2:43**
